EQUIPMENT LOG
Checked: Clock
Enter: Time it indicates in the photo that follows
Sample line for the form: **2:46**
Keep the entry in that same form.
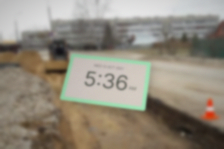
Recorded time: **5:36**
